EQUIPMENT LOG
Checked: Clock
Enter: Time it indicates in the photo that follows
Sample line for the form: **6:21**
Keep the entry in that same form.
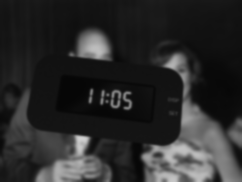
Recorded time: **11:05**
